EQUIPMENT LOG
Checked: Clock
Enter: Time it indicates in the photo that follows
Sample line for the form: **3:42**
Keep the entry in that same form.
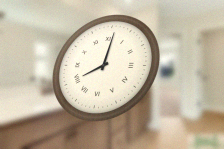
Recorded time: **8:01**
